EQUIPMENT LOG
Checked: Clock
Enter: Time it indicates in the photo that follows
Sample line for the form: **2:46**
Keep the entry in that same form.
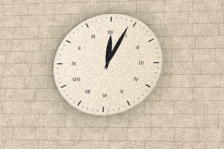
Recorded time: **12:04**
